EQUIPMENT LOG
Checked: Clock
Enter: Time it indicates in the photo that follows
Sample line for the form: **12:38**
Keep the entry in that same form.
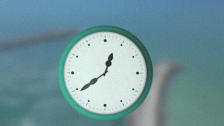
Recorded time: **12:39**
